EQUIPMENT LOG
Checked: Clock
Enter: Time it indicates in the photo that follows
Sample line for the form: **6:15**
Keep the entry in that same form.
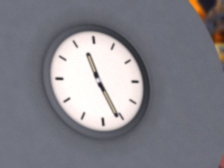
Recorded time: **11:26**
